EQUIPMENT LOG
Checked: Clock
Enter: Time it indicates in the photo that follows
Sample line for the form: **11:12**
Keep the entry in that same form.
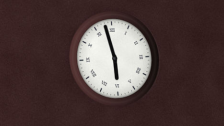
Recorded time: **5:58**
